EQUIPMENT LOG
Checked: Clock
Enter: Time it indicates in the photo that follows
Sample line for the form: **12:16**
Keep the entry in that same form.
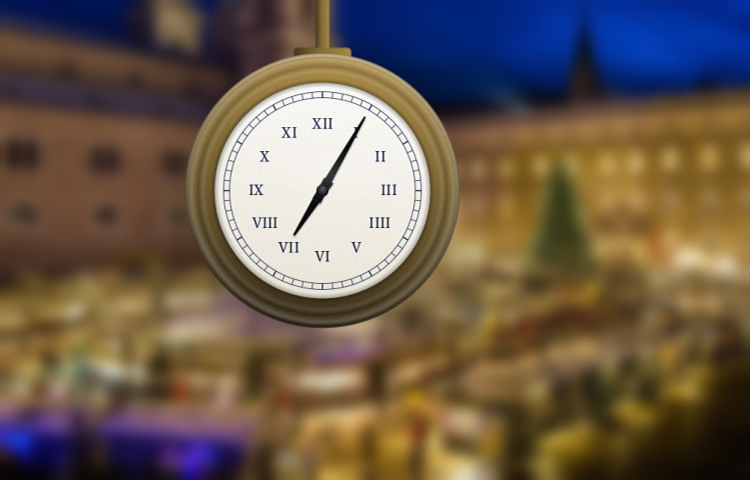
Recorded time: **7:05**
